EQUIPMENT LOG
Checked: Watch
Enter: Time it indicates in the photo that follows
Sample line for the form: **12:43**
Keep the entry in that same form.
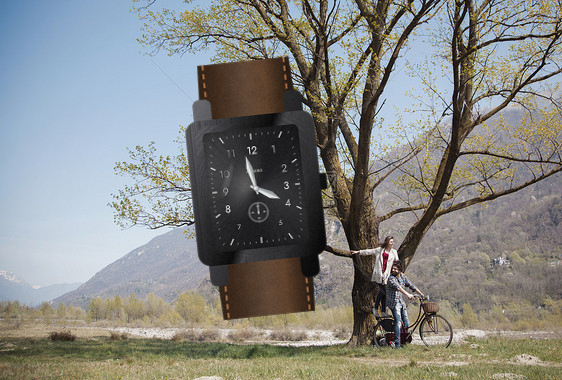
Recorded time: **3:58**
